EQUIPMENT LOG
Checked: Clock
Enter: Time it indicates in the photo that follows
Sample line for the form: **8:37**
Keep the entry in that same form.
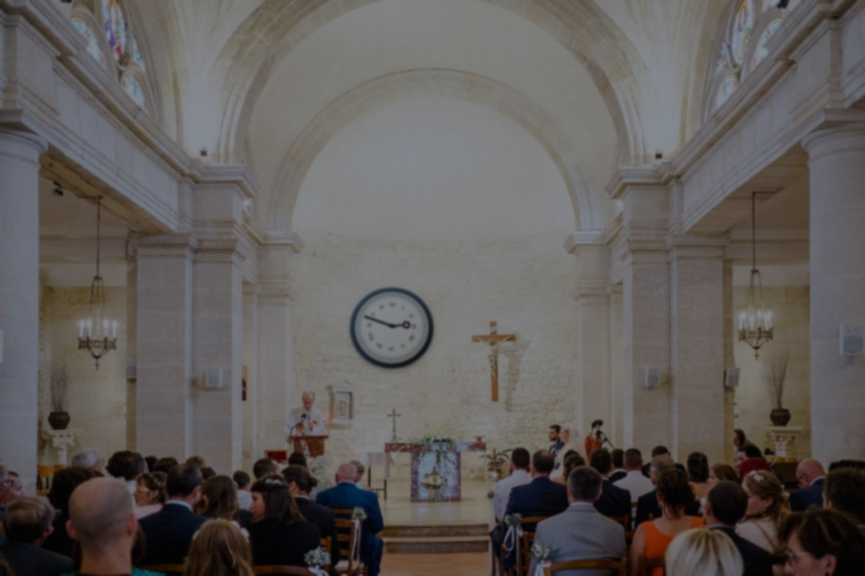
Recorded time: **2:48**
